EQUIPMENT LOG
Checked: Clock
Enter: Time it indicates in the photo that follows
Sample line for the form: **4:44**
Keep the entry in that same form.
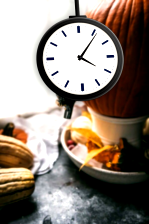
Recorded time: **4:06**
